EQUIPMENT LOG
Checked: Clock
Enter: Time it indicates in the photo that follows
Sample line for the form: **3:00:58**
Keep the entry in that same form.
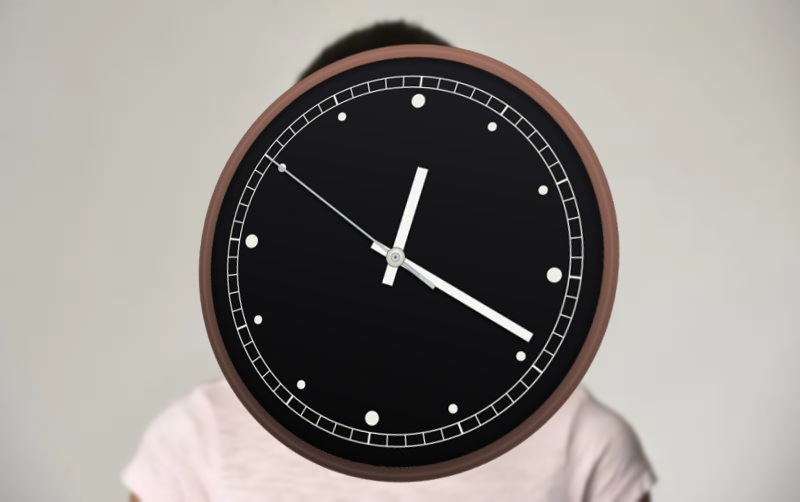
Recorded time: **12:18:50**
